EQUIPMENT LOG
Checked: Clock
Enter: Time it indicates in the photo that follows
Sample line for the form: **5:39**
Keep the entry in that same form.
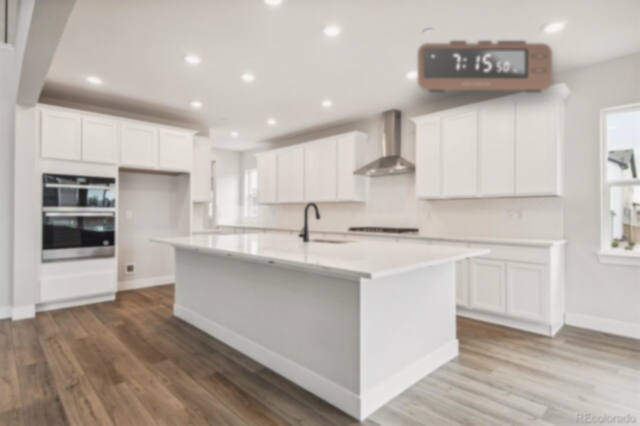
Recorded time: **7:15**
